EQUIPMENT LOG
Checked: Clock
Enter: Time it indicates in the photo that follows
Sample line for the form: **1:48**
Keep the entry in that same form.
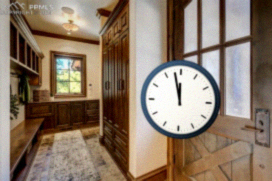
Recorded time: **11:58**
